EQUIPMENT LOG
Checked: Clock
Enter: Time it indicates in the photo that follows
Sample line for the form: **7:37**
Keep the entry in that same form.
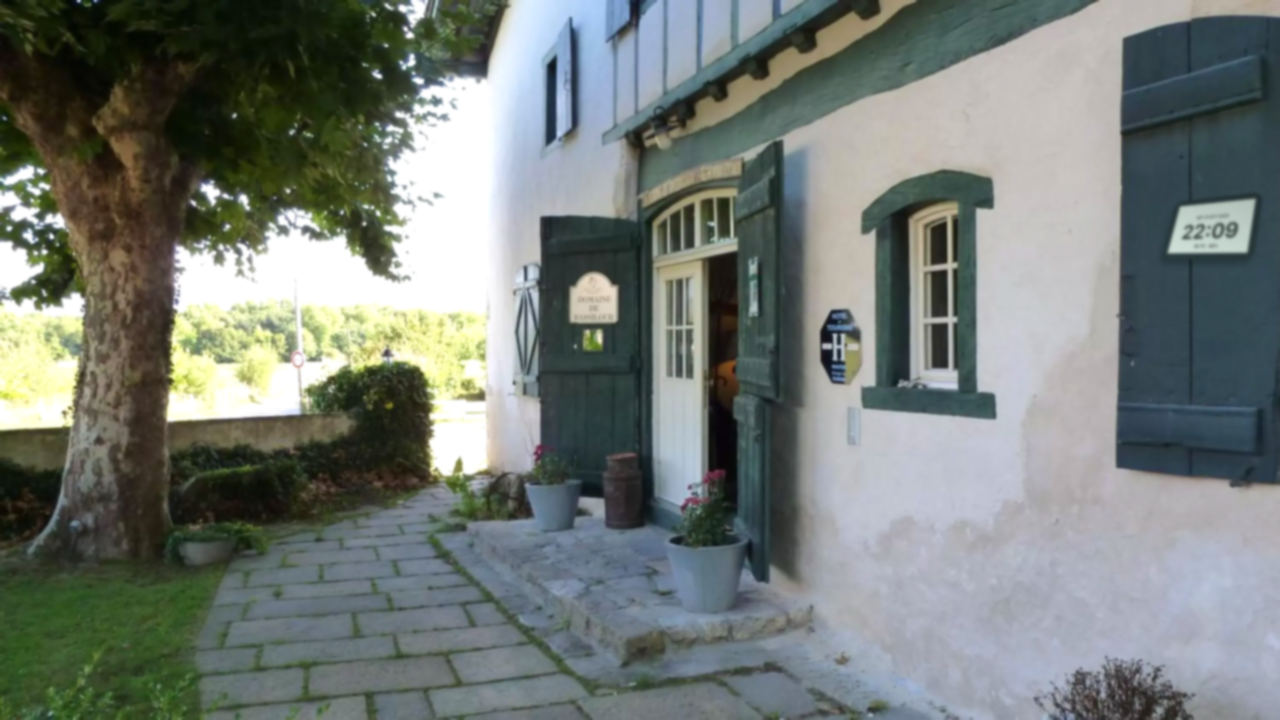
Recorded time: **22:09**
